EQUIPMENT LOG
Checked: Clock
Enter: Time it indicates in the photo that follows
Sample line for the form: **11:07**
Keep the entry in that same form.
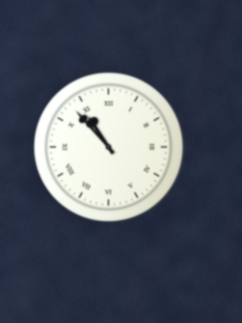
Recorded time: **10:53**
